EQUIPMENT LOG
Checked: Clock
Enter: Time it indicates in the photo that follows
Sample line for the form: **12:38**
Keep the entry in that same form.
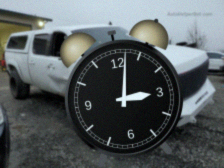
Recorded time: **3:02**
